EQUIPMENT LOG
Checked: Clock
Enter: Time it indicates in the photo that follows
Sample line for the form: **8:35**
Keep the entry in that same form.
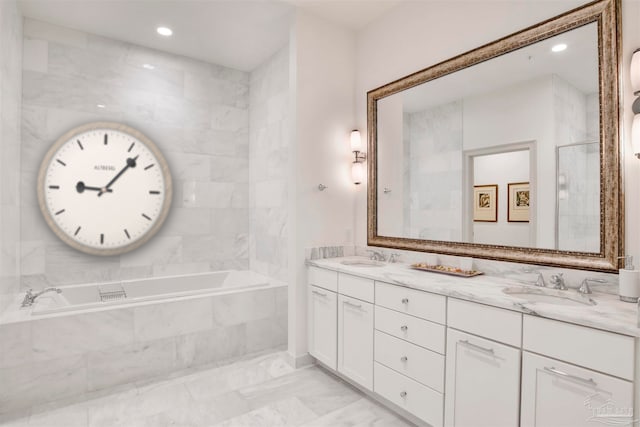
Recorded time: **9:07**
